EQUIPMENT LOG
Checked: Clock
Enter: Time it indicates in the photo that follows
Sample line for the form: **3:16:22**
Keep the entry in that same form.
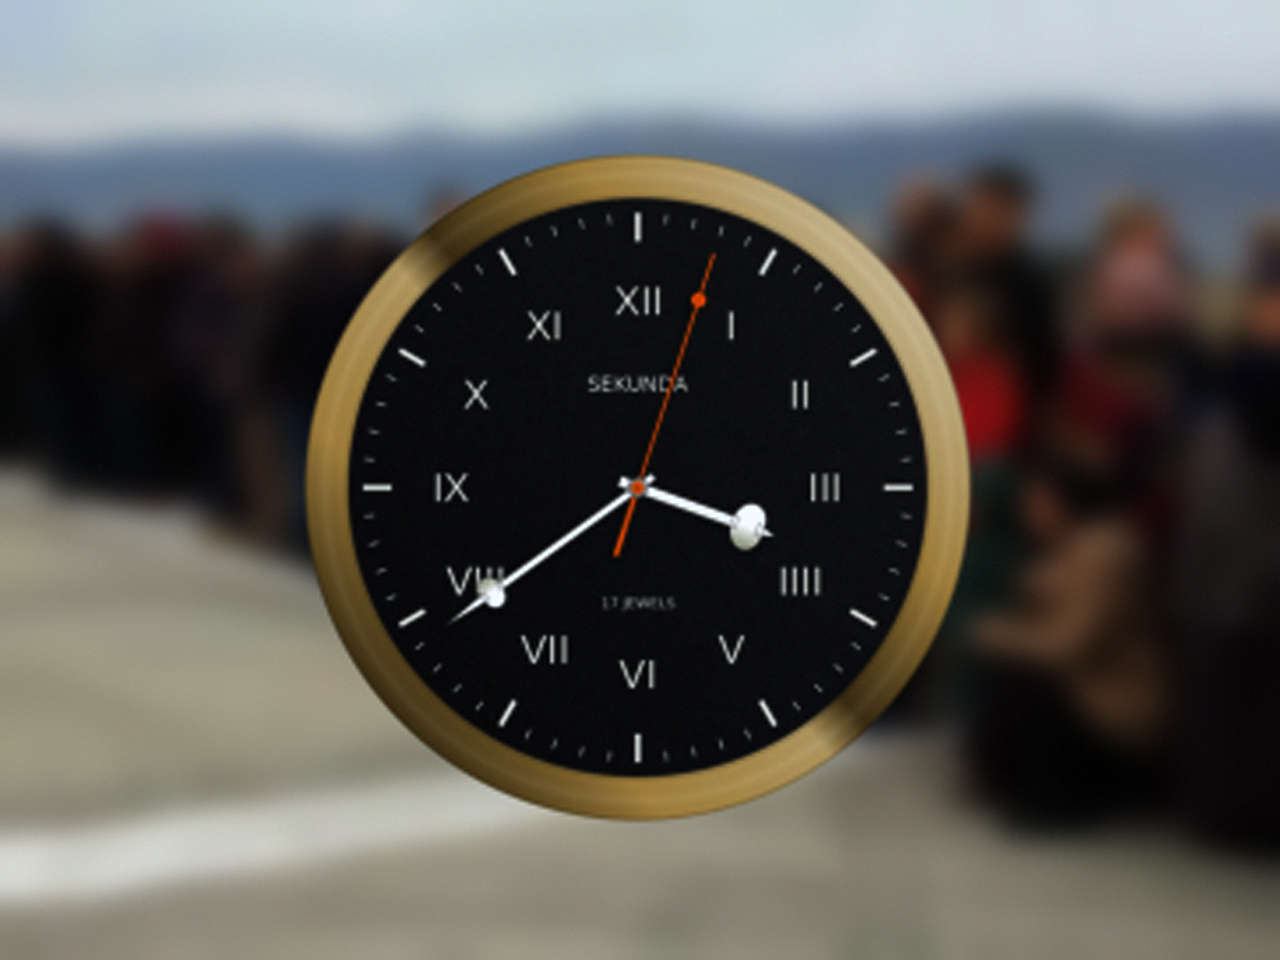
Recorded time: **3:39:03**
